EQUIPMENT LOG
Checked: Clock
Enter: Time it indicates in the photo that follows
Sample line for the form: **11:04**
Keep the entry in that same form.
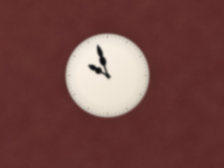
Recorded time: **9:57**
